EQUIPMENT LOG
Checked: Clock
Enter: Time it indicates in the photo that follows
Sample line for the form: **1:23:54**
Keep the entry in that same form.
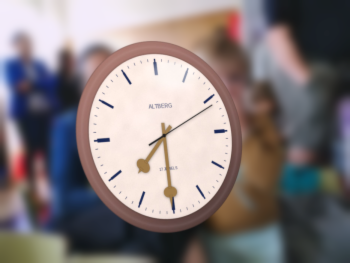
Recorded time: **7:30:11**
